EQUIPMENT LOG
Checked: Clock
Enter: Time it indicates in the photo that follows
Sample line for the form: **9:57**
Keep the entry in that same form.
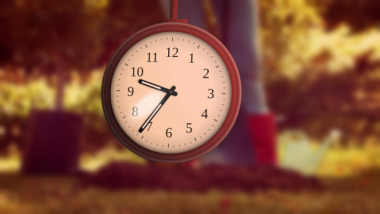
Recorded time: **9:36**
